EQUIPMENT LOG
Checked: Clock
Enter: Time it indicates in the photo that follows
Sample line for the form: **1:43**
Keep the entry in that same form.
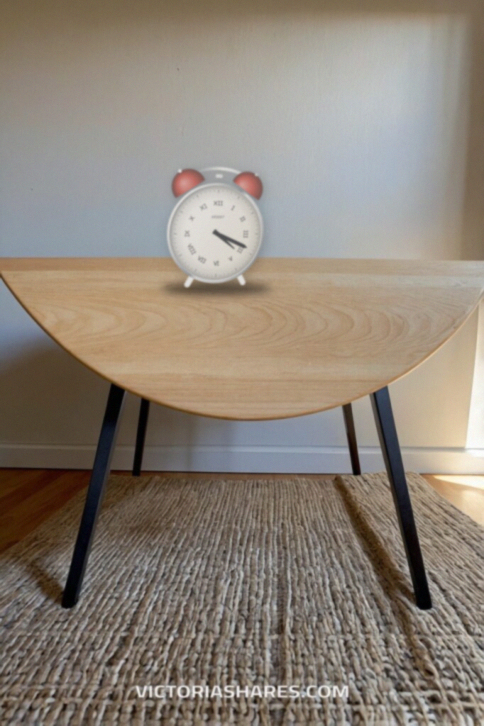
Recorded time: **4:19**
